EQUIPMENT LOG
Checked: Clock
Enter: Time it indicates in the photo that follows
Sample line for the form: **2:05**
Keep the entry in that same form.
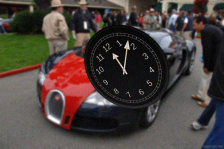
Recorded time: **12:08**
